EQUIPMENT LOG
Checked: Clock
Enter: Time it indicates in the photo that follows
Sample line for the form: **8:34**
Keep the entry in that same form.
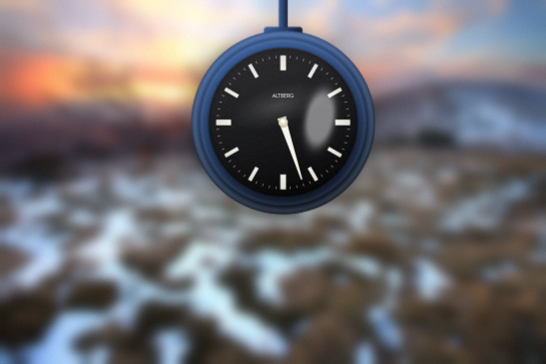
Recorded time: **5:27**
